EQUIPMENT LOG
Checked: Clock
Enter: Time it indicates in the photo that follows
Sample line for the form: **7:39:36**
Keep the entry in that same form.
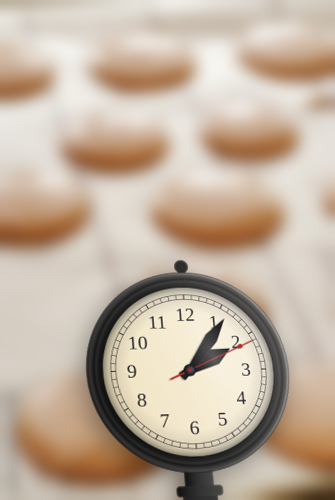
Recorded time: **2:06:11**
